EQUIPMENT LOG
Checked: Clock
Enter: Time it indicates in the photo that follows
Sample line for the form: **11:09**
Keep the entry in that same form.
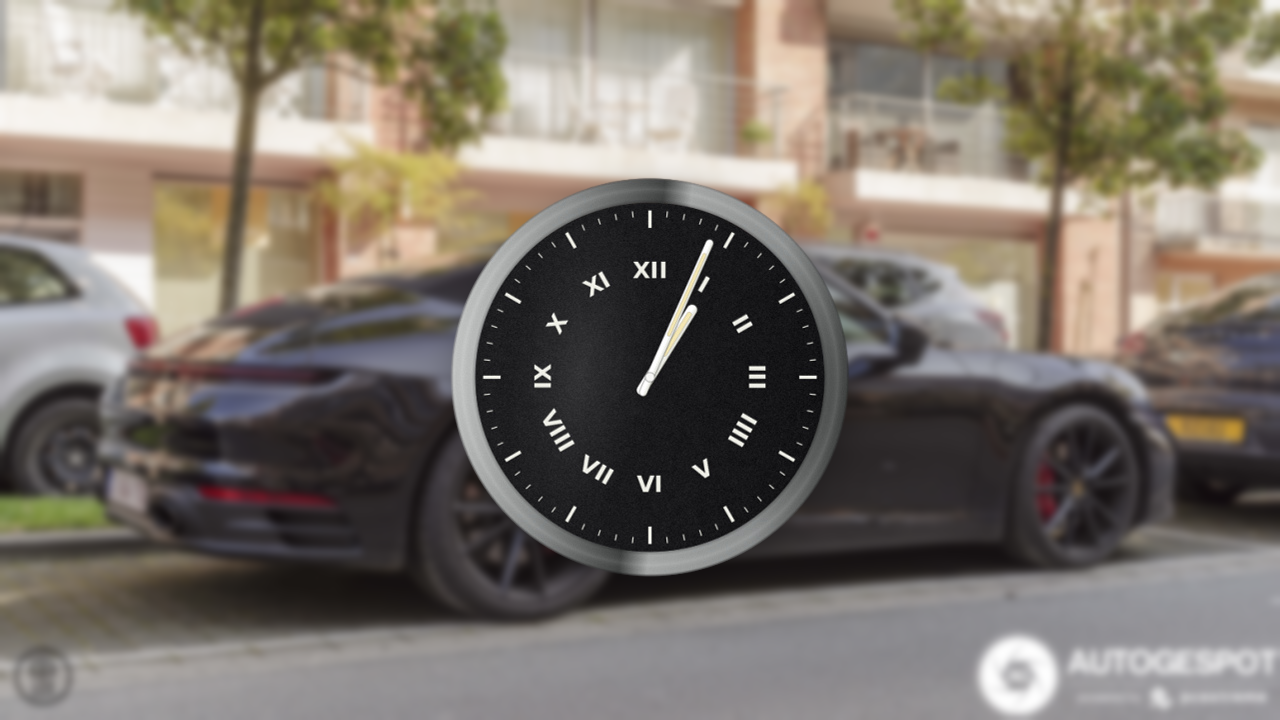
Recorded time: **1:04**
